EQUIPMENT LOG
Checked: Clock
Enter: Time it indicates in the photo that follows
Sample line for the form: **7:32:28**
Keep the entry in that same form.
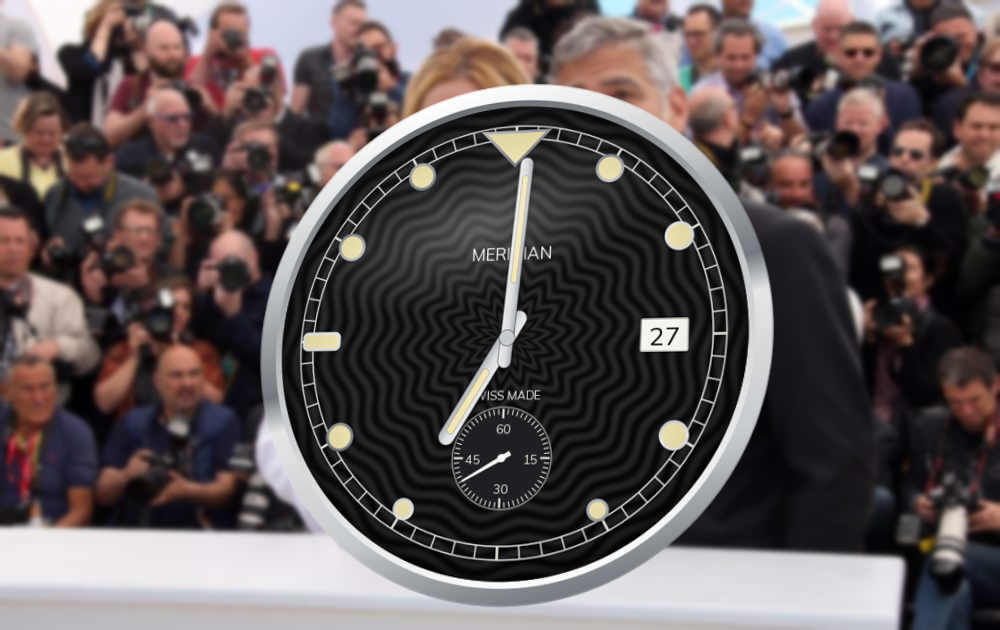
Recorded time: **7:00:40**
